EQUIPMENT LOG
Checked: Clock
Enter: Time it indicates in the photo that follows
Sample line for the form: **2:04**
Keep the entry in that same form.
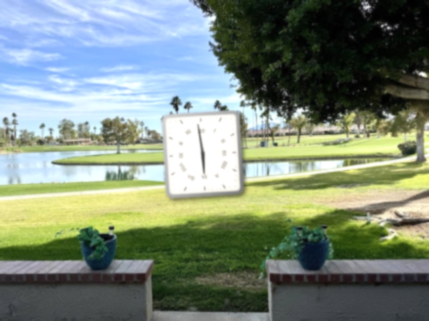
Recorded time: **5:59**
